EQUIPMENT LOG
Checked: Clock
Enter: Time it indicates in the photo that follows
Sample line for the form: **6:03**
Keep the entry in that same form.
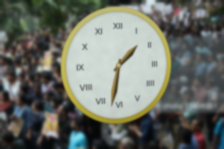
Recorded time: **1:32**
